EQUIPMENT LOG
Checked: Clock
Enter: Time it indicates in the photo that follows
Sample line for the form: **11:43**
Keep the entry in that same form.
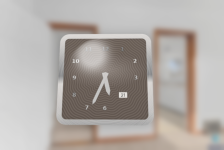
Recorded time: **5:34**
